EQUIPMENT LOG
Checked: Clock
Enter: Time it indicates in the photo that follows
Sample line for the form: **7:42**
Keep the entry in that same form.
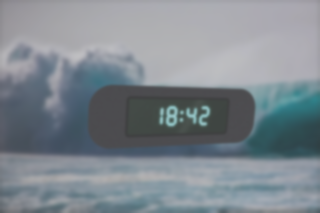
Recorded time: **18:42**
